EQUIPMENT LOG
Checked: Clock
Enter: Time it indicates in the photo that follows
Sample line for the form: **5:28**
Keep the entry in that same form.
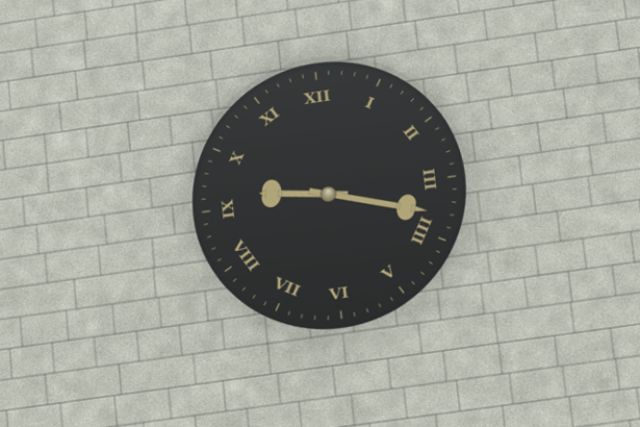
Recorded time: **9:18**
